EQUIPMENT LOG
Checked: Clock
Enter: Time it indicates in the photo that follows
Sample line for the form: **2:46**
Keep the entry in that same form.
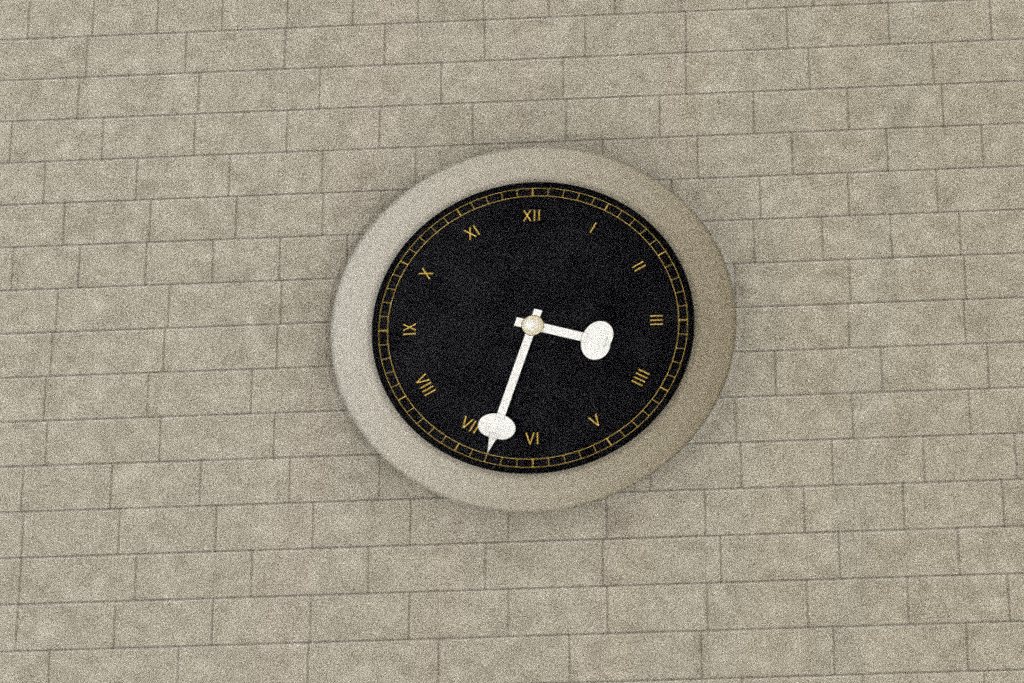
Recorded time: **3:33**
